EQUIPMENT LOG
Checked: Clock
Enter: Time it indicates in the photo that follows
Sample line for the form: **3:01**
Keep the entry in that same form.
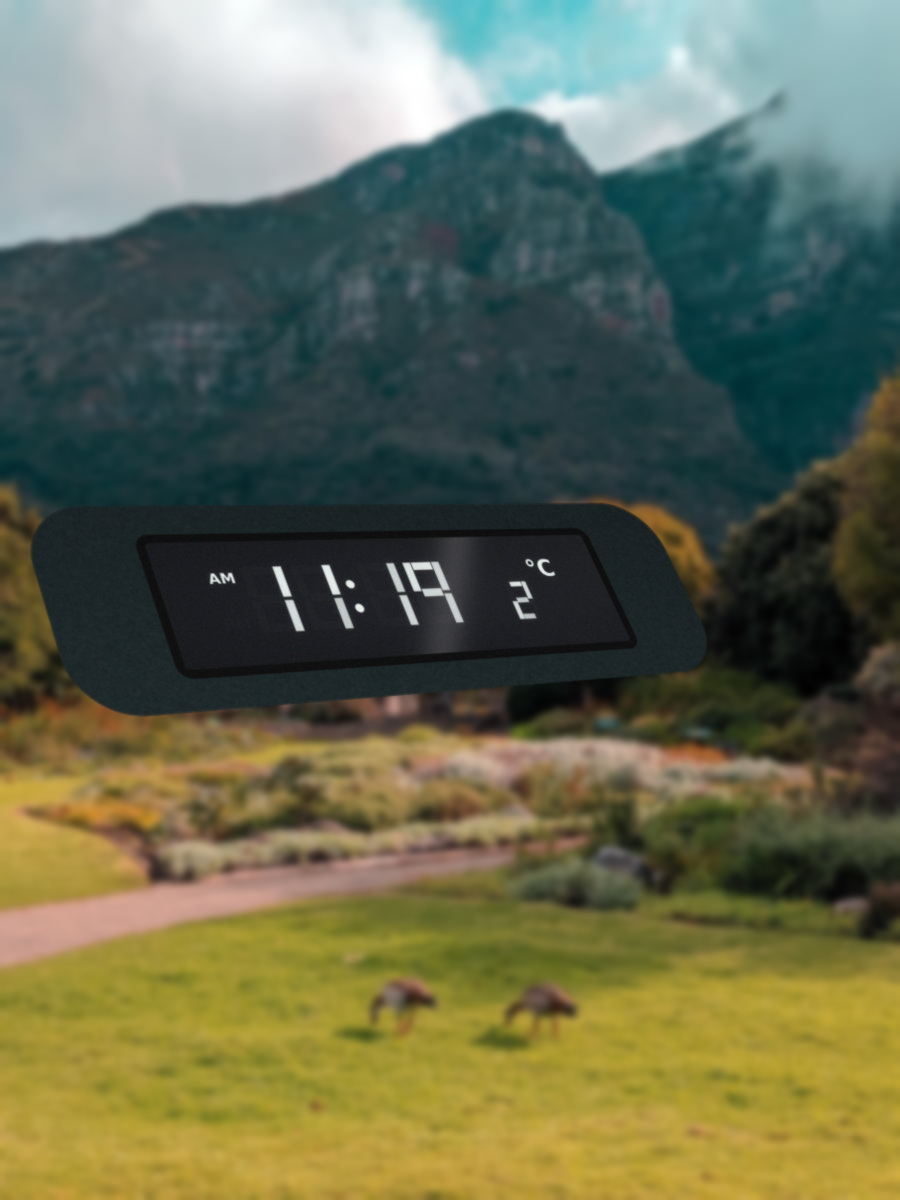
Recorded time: **11:19**
